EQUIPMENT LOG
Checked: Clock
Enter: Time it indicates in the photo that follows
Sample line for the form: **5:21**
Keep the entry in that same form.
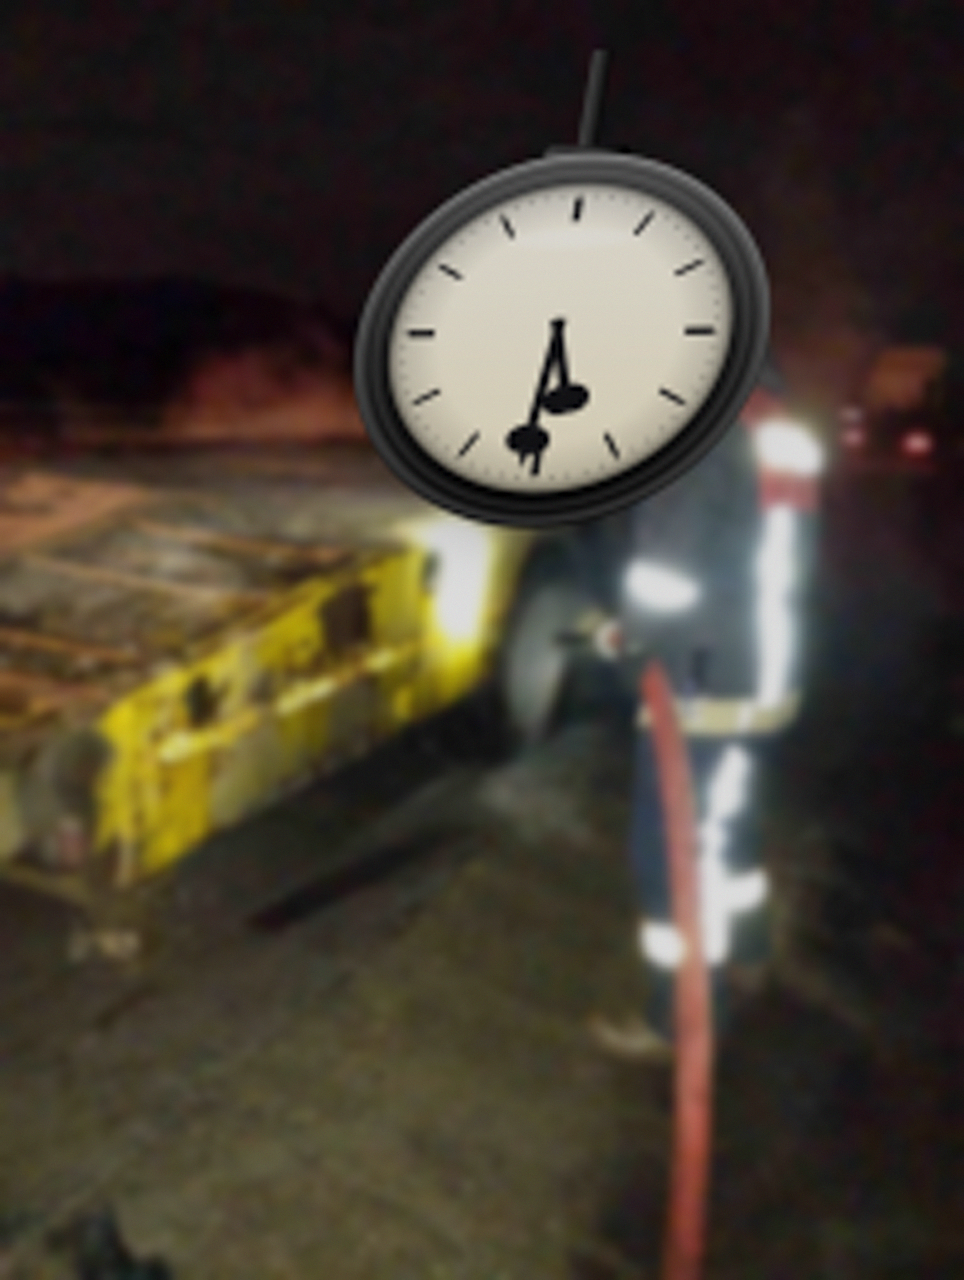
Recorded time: **5:31**
